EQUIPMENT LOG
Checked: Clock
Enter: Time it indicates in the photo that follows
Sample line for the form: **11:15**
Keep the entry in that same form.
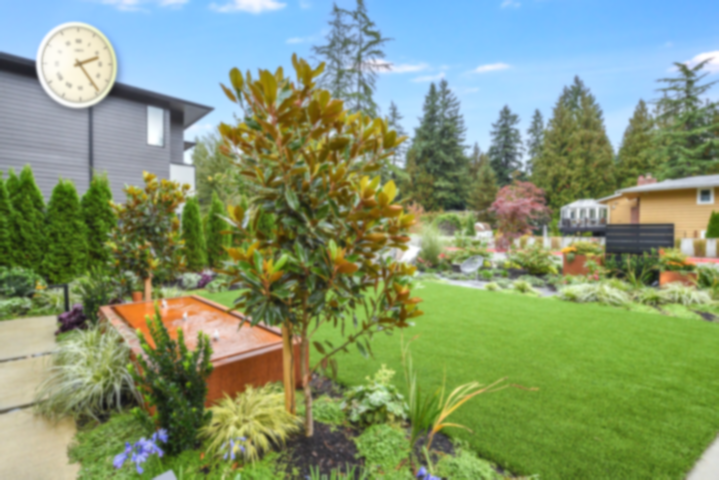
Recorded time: **2:24**
